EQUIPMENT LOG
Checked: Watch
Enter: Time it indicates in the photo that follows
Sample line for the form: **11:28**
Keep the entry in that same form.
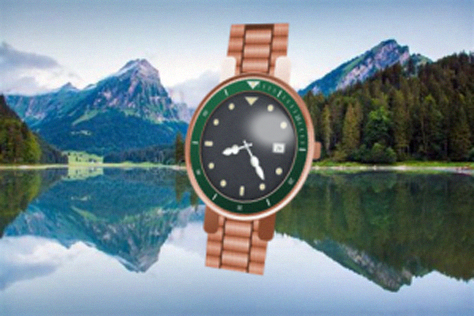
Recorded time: **8:24**
